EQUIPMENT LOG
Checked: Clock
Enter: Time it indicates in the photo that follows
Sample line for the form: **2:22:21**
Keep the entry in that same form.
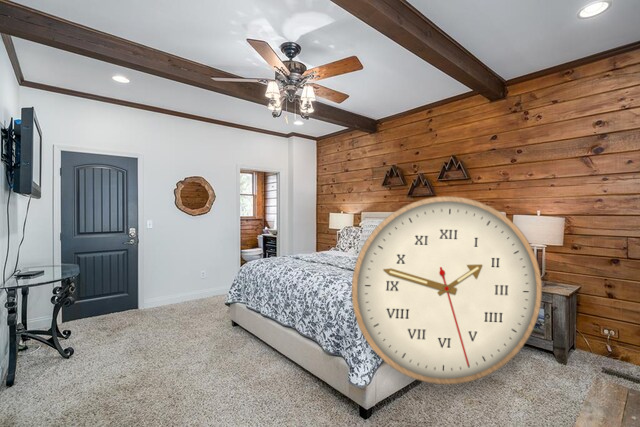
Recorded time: **1:47:27**
